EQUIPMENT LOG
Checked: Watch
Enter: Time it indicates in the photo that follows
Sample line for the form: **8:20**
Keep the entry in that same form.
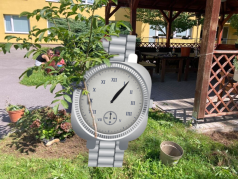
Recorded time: **1:06**
